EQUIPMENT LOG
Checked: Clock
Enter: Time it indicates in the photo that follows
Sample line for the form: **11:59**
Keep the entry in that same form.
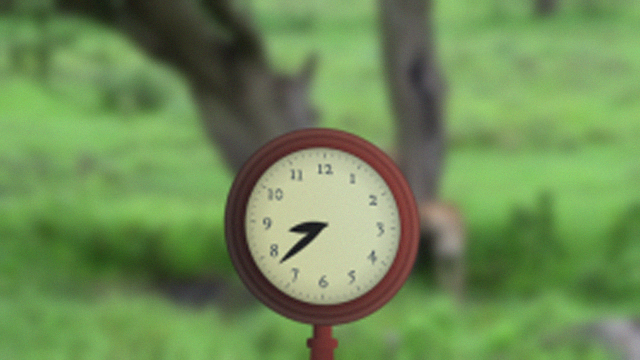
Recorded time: **8:38**
